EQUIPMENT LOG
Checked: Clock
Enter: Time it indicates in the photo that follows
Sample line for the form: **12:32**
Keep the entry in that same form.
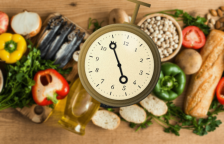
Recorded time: **4:54**
